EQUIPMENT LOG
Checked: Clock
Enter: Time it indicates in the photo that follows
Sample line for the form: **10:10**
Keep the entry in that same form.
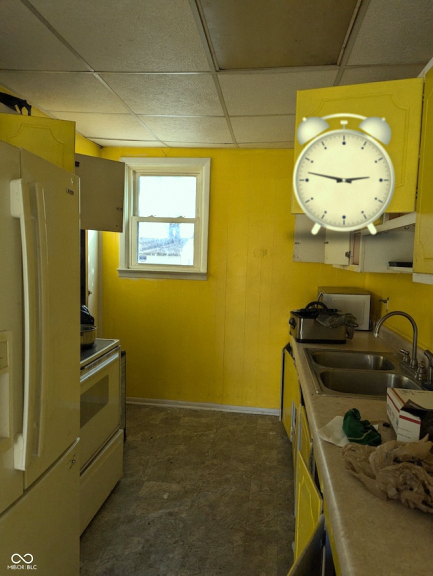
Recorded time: **2:47**
